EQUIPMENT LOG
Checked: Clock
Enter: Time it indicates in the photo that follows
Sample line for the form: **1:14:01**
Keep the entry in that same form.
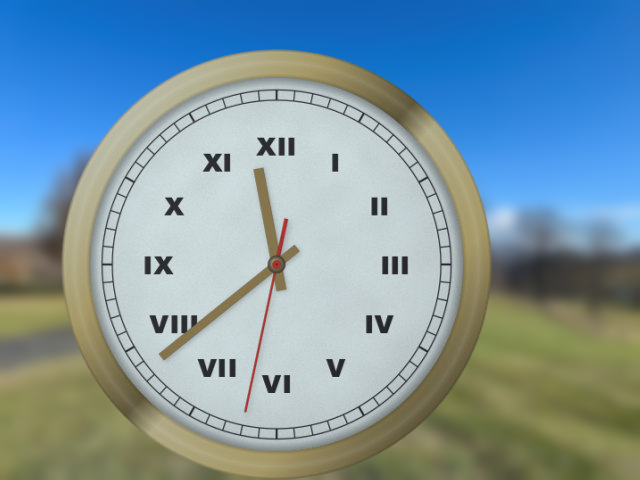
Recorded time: **11:38:32**
